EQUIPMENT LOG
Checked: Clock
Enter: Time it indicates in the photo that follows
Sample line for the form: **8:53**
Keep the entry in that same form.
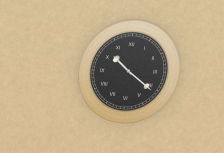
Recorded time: **10:21**
